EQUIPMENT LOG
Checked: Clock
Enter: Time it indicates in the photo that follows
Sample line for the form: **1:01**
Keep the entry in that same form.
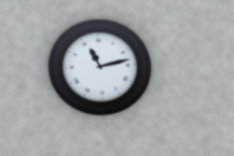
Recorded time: **11:13**
